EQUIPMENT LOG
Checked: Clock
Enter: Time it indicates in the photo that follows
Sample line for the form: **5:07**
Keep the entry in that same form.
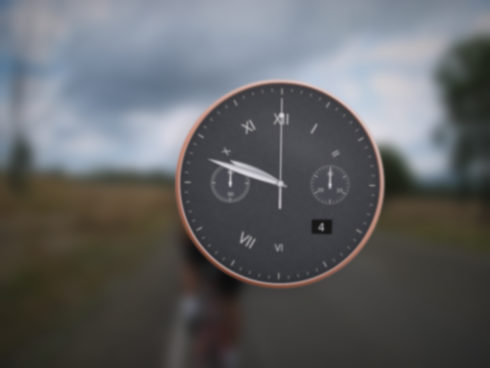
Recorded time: **9:48**
